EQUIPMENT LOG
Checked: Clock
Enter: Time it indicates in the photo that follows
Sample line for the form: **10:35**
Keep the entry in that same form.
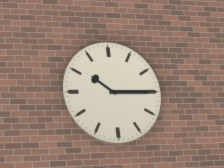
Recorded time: **10:15**
